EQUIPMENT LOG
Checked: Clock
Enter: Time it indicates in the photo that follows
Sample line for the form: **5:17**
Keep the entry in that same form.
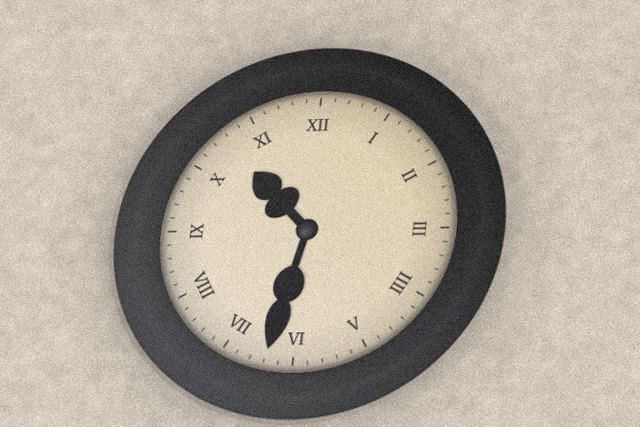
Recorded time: **10:32**
